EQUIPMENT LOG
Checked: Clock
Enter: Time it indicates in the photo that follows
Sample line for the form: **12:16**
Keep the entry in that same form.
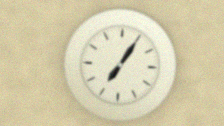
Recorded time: **7:05**
